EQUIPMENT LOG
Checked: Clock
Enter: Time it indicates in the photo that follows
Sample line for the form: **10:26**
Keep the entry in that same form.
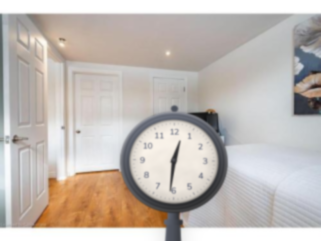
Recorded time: **12:31**
